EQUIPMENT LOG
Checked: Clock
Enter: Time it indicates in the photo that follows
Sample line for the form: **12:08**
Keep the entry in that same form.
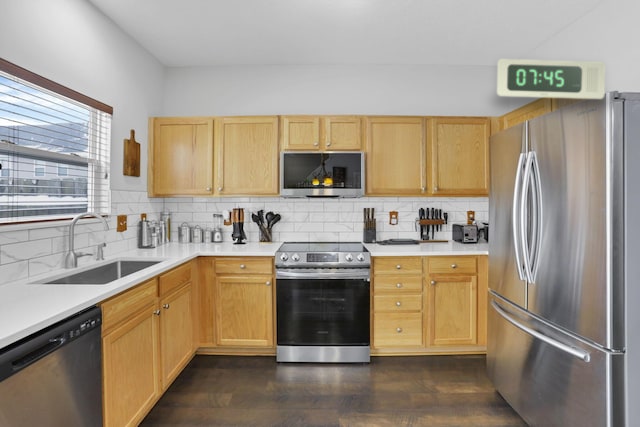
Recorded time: **7:45**
